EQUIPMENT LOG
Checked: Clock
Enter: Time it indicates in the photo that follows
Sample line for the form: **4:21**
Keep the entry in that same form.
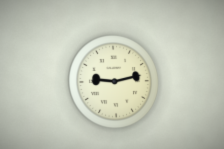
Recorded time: **9:13**
